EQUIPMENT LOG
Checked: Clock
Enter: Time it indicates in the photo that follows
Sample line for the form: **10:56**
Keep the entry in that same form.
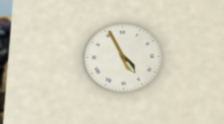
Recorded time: **4:56**
